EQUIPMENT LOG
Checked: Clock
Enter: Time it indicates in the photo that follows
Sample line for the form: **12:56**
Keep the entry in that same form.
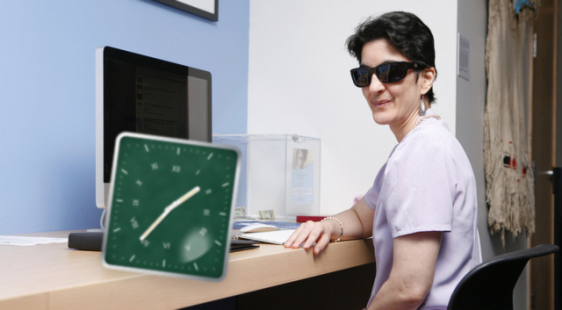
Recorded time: **1:36**
